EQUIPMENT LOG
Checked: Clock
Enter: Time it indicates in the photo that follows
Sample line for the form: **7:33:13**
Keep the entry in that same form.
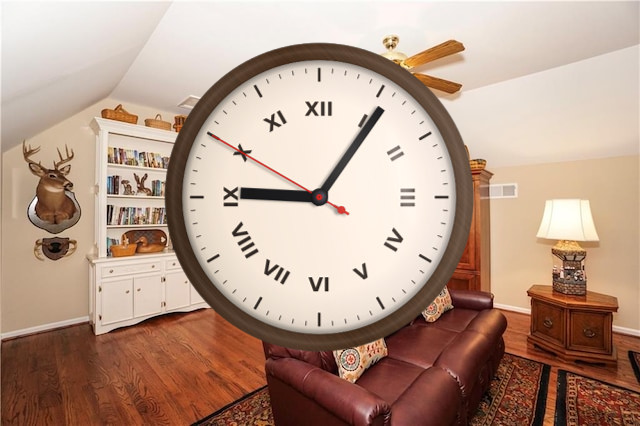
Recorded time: **9:05:50**
